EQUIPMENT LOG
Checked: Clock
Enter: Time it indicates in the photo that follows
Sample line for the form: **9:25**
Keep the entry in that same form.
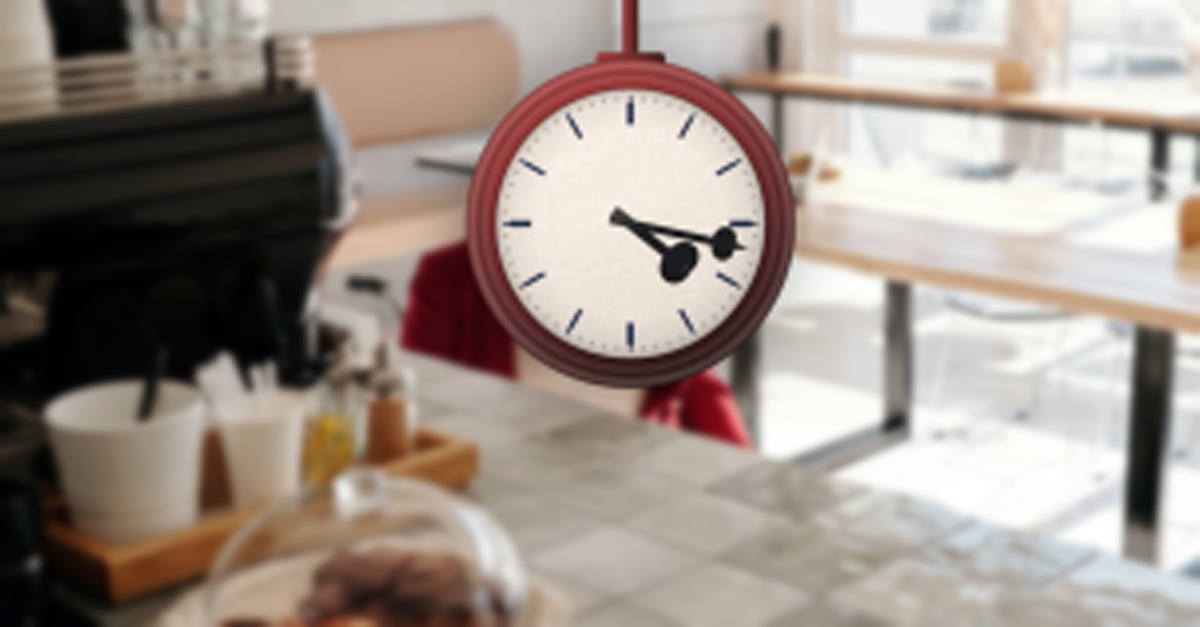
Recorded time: **4:17**
